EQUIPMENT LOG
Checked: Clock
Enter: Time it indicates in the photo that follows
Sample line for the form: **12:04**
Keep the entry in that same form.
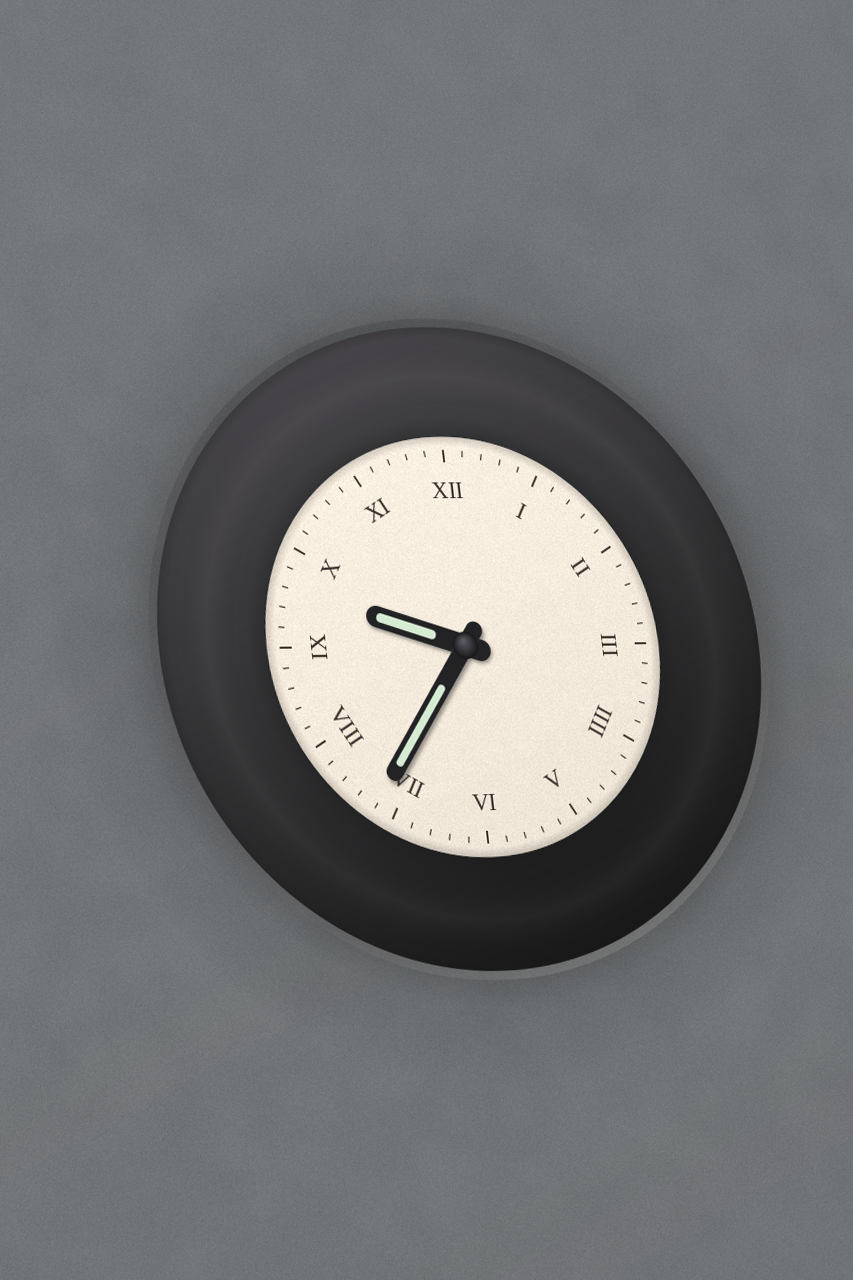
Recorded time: **9:36**
